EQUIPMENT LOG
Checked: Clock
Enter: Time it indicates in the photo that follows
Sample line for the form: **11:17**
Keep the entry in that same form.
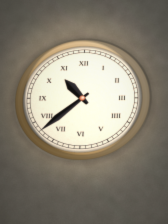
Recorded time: **10:38**
